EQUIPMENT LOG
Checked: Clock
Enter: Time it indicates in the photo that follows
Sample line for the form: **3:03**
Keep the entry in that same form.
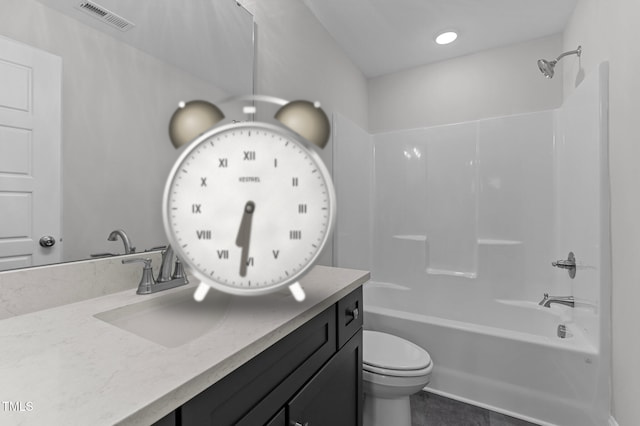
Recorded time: **6:31**
